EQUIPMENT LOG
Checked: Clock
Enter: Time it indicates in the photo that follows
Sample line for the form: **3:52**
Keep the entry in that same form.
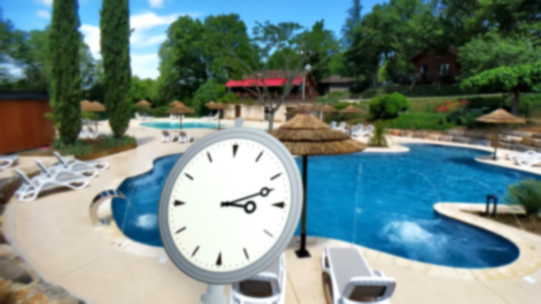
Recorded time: **3:12**
